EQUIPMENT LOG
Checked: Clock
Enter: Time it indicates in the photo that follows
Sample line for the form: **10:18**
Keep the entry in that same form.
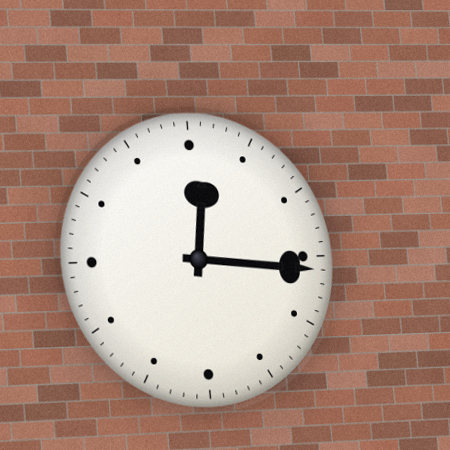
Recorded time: **12:16**
